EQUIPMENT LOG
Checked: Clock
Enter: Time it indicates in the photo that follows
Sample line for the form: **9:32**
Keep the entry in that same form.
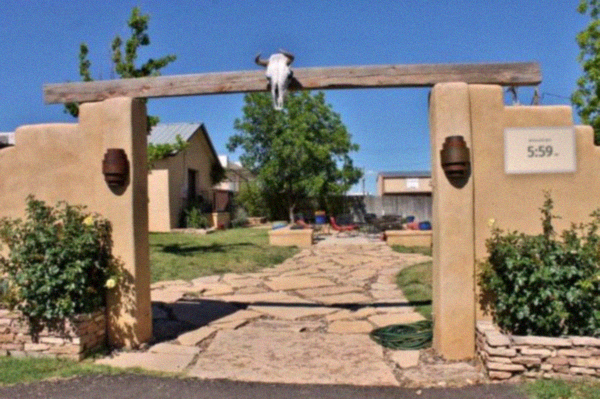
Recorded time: **5:59**
